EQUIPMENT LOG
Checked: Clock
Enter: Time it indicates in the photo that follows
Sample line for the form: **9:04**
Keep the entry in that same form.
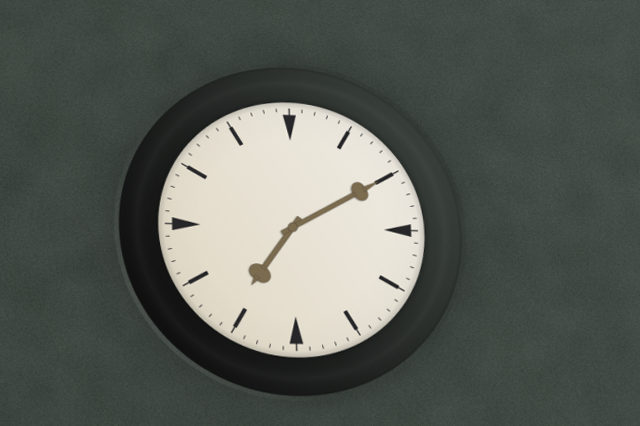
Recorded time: **7:10**
